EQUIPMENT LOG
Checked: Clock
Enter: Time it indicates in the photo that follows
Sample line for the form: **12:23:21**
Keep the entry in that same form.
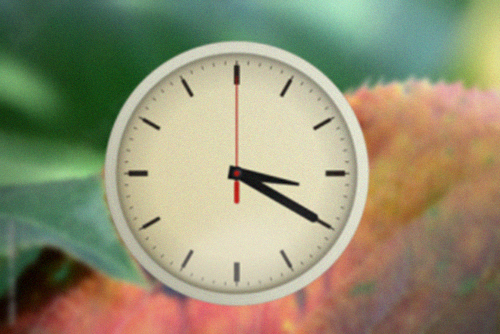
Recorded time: **3:20:00**
